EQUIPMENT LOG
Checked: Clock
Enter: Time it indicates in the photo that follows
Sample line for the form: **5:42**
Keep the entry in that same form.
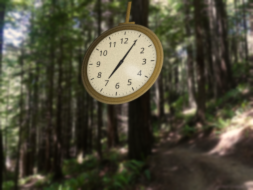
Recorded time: **7:05**
